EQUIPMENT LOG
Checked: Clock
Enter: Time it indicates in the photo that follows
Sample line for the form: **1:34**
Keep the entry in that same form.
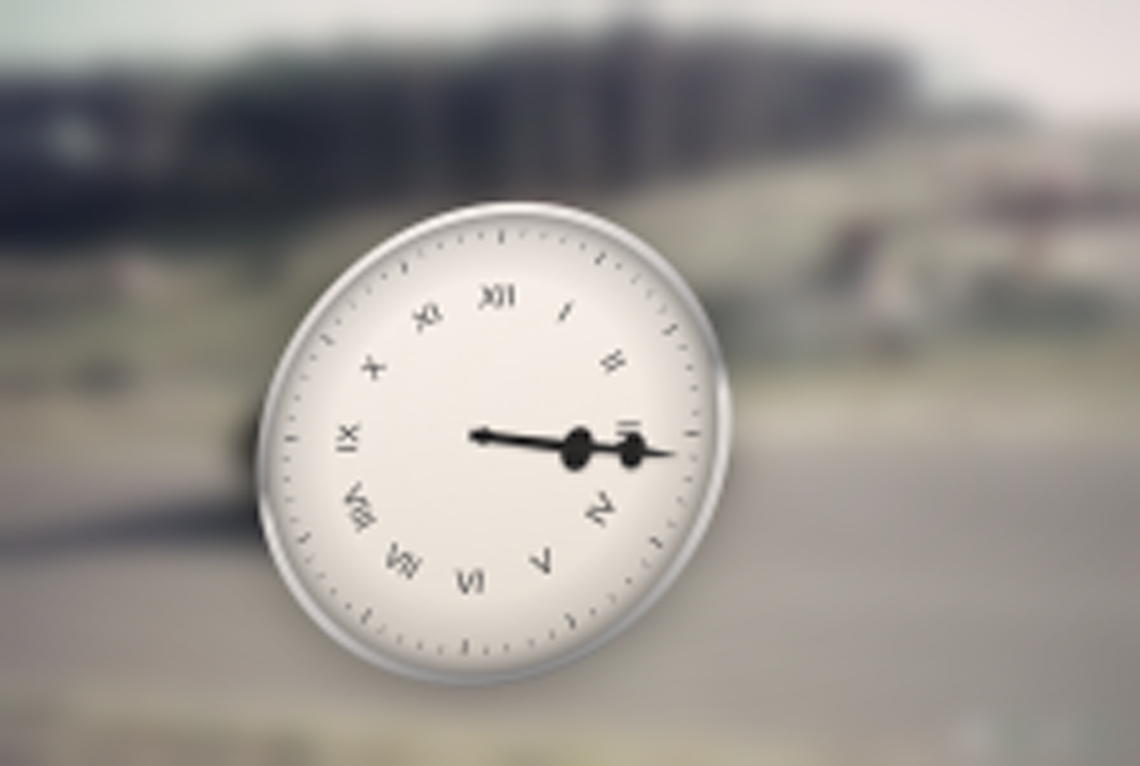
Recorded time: **3:16**
